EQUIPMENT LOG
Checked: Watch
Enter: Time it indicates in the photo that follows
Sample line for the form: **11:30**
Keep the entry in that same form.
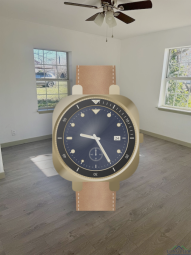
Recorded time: **9:25**
